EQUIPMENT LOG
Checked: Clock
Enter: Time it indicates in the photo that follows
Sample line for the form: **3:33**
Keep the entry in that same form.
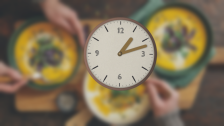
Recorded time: **1:12**
